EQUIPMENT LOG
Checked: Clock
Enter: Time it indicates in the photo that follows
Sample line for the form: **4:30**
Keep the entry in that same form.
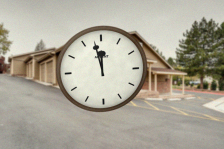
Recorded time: **11:58**
